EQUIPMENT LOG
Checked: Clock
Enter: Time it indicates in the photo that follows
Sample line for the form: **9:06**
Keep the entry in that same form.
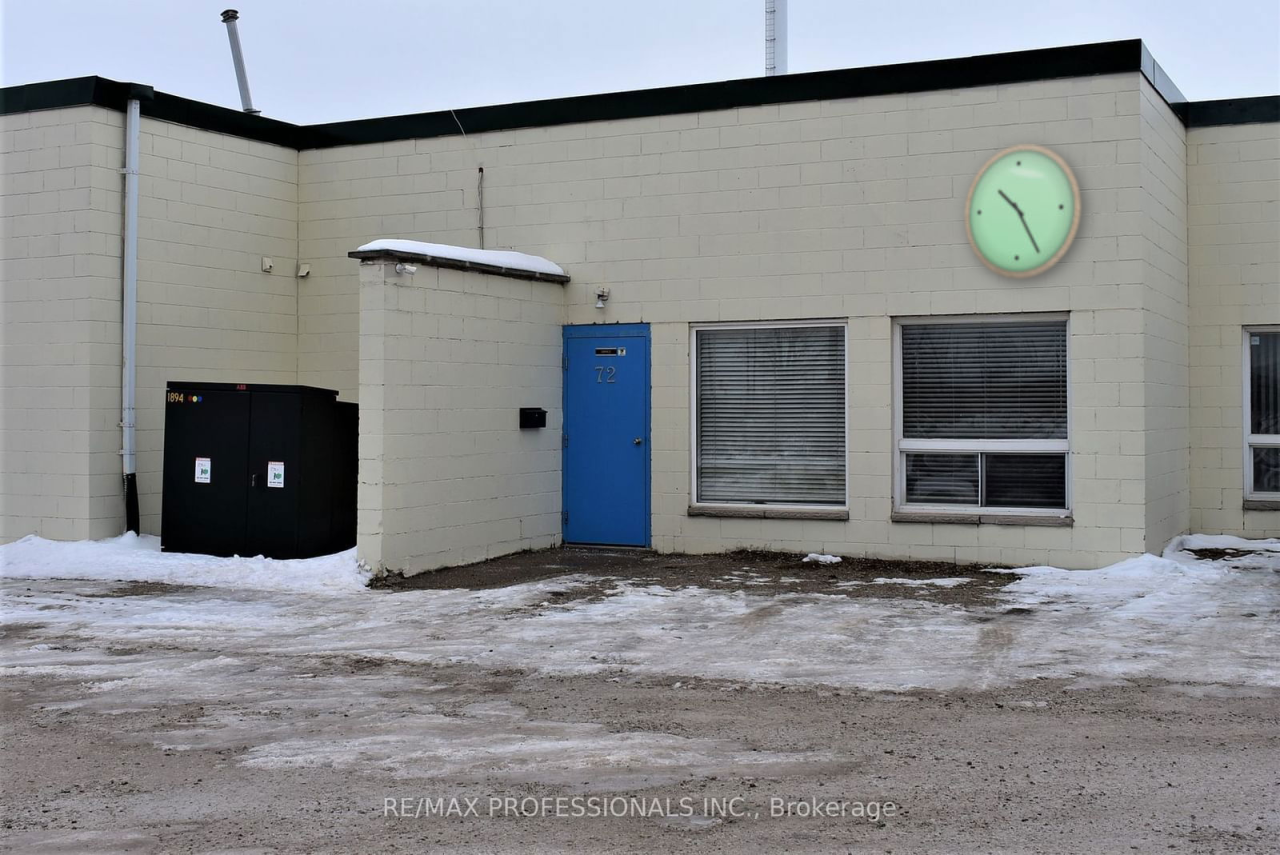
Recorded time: **10:25**
